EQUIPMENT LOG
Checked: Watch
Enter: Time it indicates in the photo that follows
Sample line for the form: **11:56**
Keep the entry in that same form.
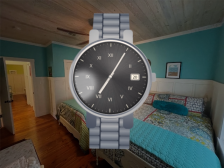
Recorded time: **7:05**
